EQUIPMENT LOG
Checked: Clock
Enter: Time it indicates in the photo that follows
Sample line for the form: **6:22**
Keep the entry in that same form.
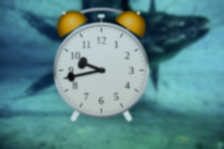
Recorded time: **9:43**
